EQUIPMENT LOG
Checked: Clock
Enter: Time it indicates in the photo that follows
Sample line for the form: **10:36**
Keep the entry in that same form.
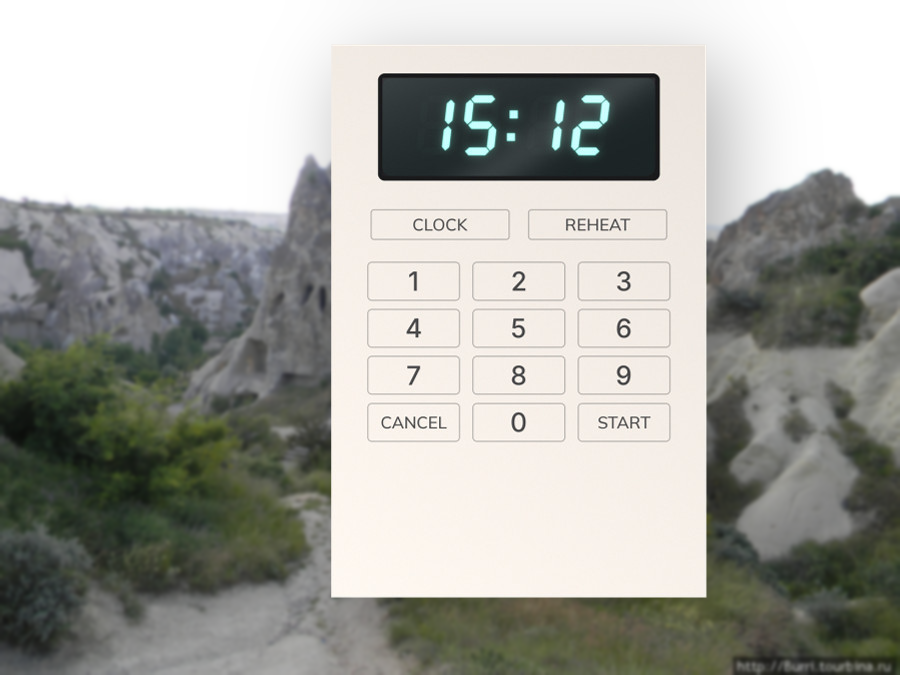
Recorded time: **15:12**
